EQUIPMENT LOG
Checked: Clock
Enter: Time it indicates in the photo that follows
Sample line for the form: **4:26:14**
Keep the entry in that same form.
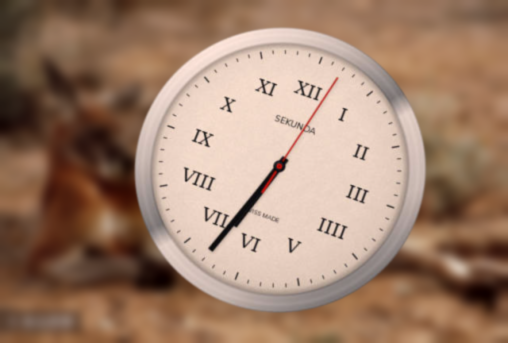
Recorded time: **6:33:02**
